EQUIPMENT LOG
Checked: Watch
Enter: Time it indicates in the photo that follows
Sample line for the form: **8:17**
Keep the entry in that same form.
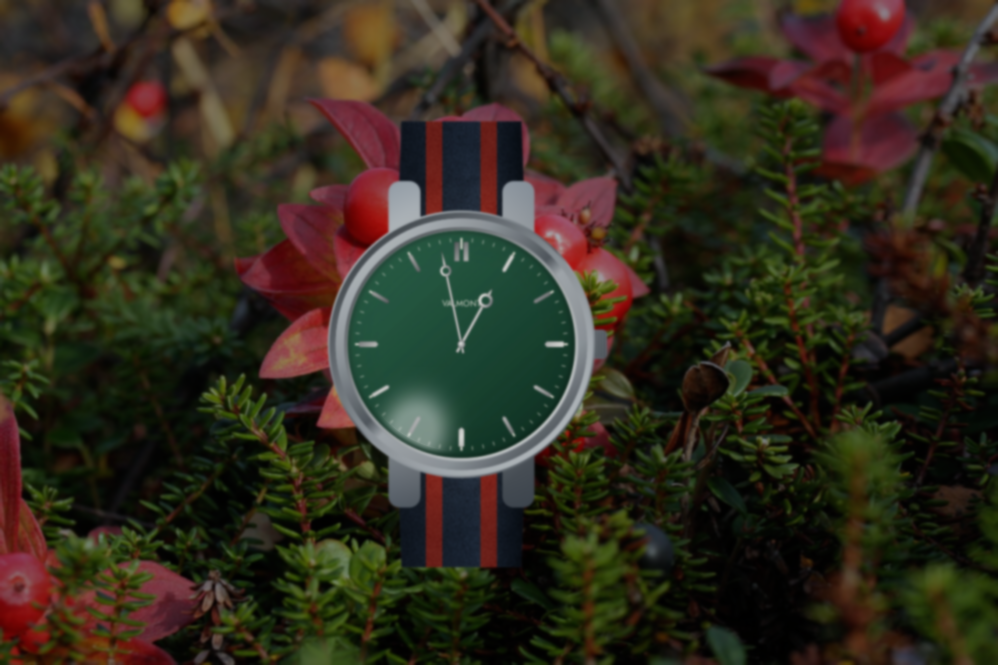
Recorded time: **12:58**
